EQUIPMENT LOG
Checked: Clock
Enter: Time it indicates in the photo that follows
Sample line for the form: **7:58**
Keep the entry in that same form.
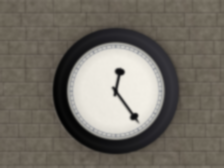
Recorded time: **12:24**
